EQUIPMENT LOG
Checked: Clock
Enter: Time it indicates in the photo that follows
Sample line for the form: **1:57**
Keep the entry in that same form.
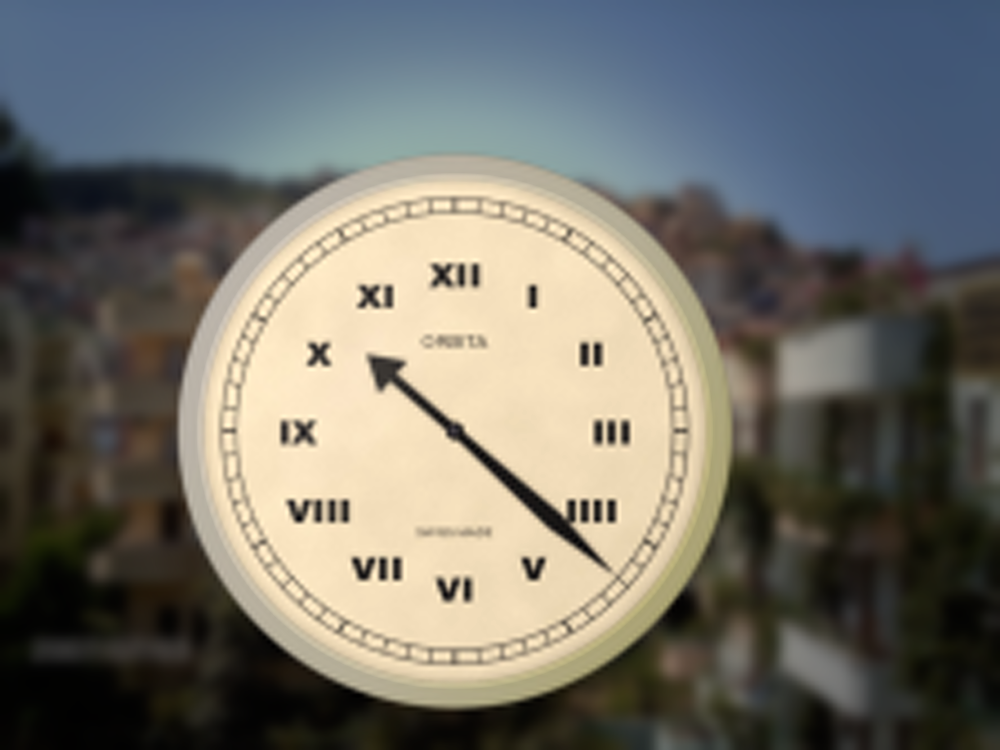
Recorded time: **10:22**
